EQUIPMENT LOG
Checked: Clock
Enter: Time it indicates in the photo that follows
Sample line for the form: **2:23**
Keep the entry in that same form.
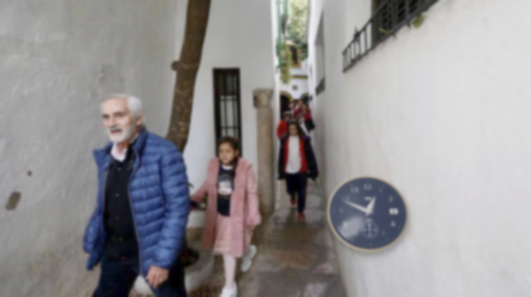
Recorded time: **12:49**
